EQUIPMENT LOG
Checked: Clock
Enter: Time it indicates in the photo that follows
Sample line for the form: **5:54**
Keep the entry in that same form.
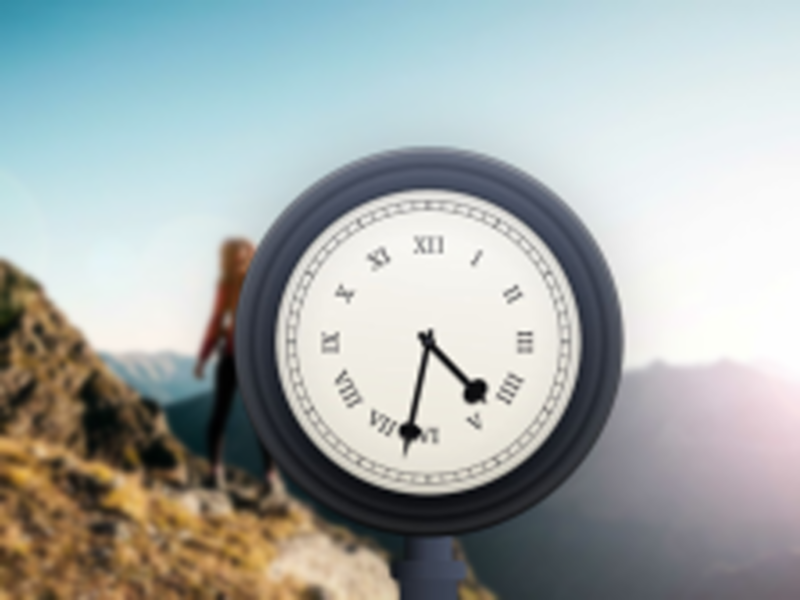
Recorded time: **4:32**
